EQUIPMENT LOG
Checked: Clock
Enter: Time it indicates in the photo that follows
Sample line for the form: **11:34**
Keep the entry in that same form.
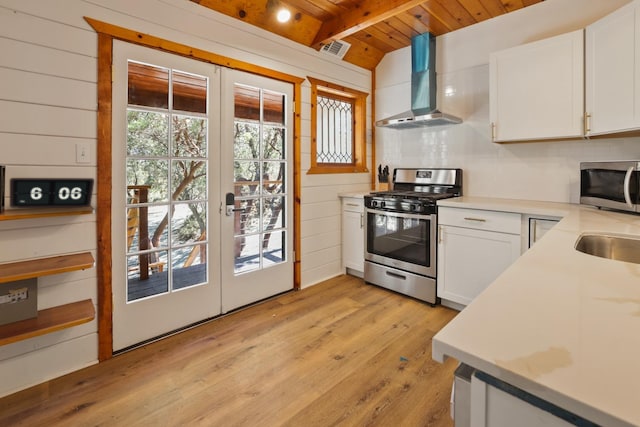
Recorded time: **6:06**
